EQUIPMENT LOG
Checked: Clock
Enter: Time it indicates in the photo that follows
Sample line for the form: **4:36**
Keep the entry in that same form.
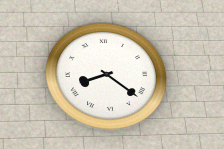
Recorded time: **8:22**
